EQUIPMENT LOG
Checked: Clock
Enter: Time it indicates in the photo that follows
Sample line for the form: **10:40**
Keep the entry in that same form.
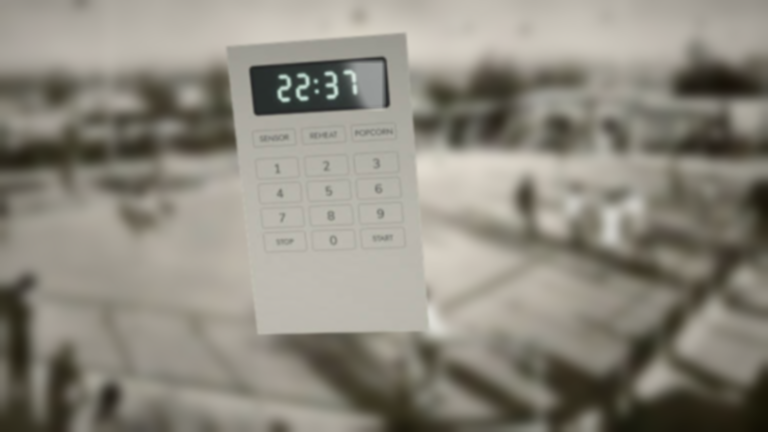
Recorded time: **22:37**
